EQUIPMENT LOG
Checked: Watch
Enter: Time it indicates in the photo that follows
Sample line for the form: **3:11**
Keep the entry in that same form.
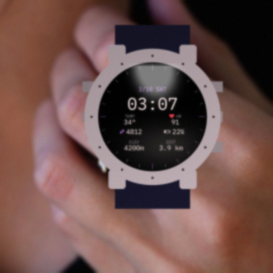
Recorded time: **3:07**
